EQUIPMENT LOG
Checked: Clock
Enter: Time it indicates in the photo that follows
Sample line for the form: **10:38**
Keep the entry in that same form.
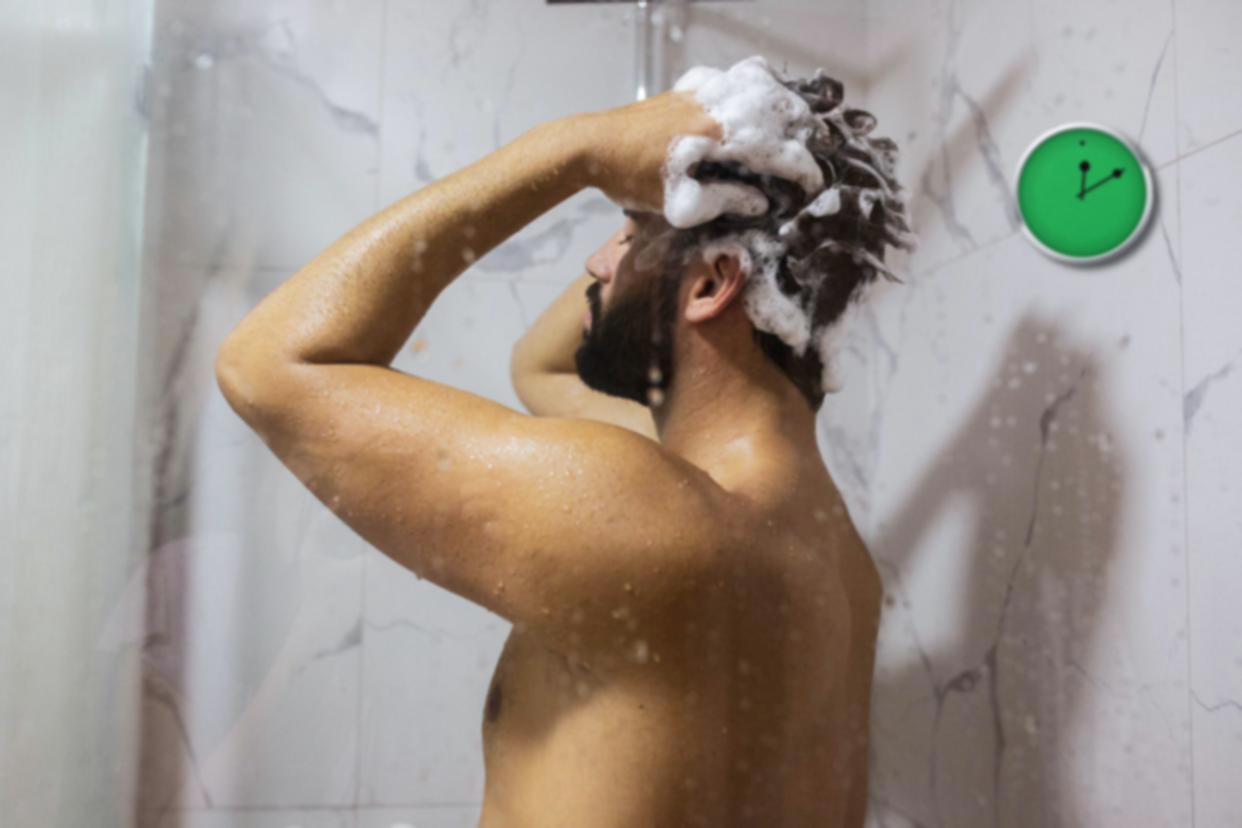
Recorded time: **12:10**
